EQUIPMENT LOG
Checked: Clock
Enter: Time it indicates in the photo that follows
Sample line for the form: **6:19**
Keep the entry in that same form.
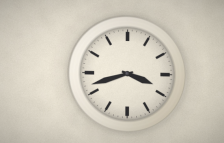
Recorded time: **3:42**
